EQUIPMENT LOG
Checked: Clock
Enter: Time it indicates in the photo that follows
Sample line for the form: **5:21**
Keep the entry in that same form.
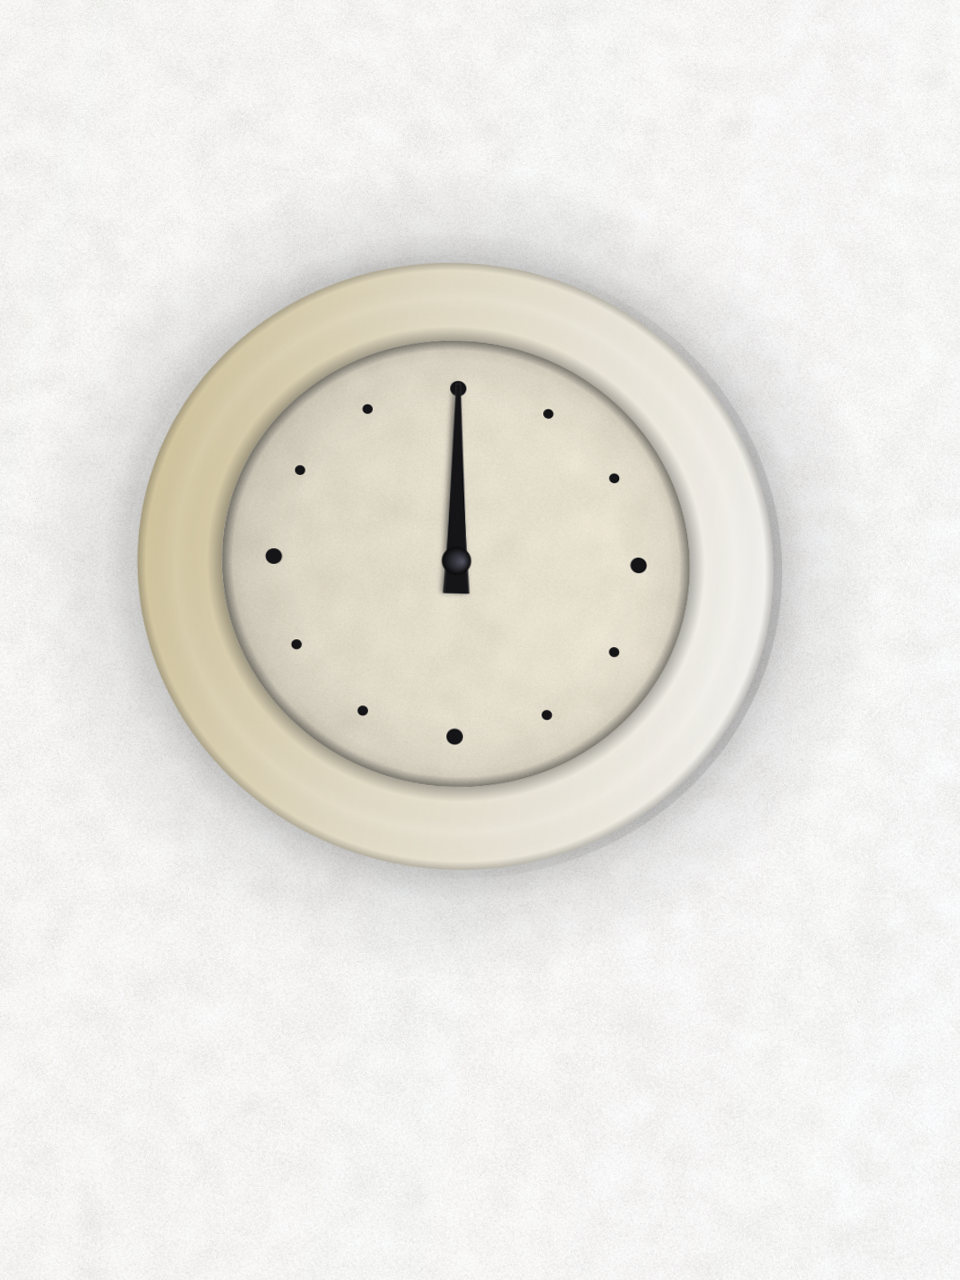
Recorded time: **12:00**
